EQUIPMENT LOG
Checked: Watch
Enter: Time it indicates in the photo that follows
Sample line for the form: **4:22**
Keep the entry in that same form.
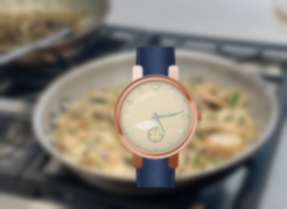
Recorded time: **5:13**
